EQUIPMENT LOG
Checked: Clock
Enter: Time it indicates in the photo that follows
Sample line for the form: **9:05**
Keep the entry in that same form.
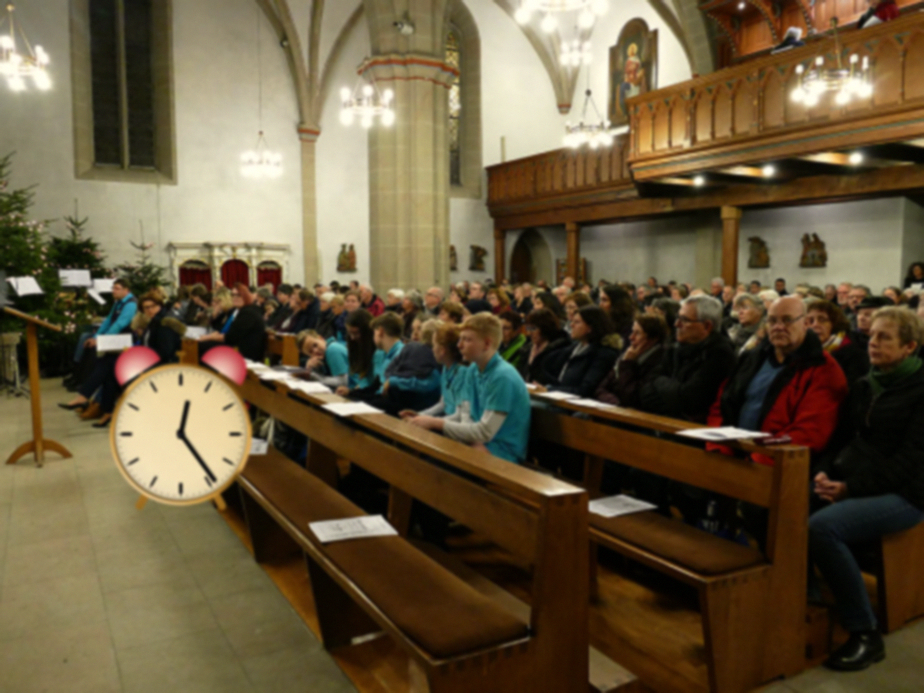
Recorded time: **12:24**
